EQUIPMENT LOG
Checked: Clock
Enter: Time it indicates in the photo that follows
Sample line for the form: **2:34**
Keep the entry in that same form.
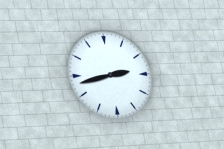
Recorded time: **2:43**
